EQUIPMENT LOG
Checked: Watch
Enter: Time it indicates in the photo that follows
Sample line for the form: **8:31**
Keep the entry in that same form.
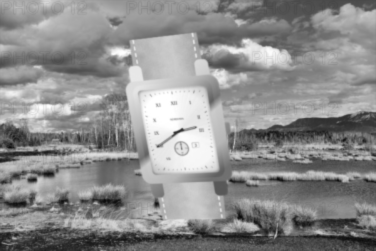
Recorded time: **2:40**
